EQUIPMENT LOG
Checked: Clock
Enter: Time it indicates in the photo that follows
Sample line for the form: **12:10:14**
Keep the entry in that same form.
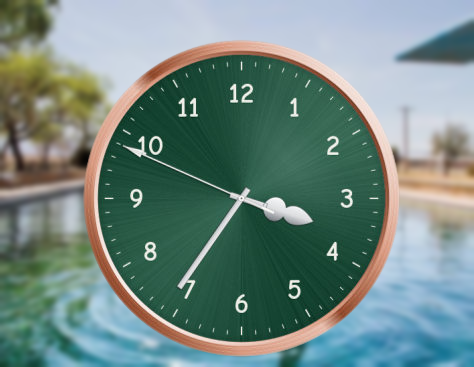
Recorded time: **3:35:49**
